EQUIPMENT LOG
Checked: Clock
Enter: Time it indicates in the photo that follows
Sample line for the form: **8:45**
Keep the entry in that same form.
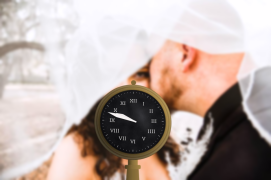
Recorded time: **9:48**
